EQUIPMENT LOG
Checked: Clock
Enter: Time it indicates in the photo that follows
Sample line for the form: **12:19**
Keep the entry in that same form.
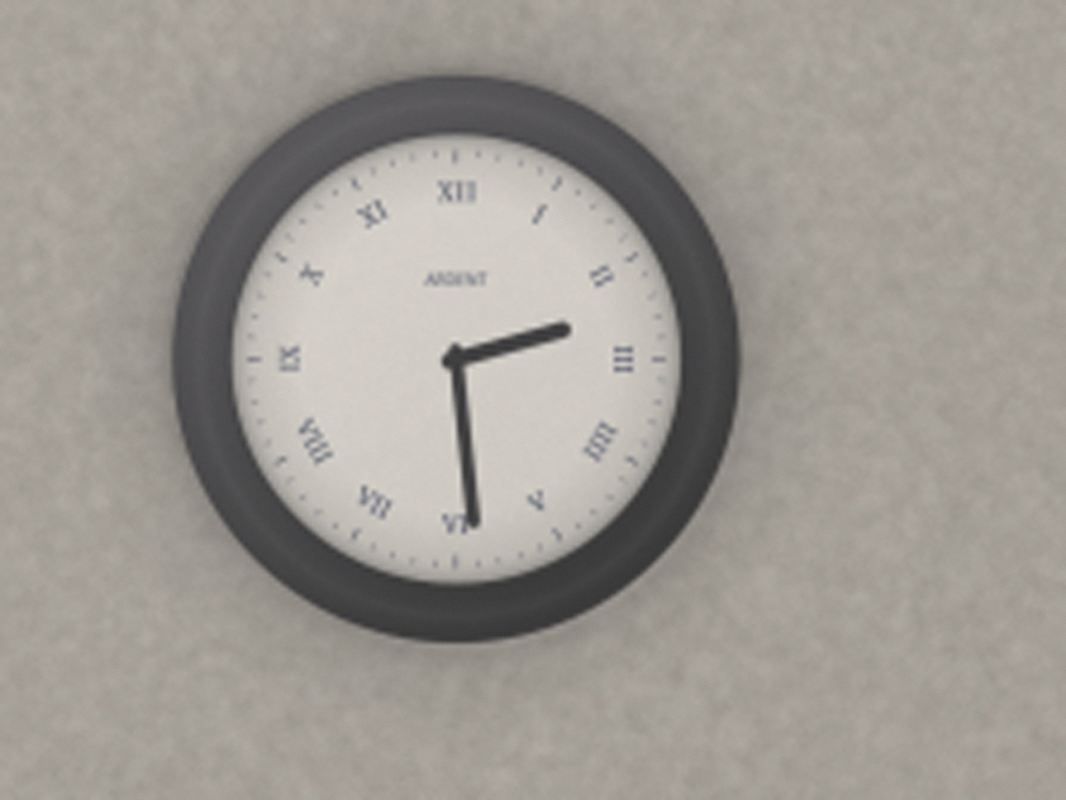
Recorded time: **2:29**
